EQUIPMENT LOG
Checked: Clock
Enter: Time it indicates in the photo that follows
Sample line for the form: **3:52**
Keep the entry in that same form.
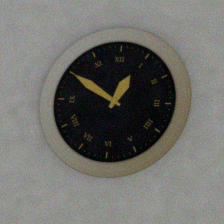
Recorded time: **12:50**
